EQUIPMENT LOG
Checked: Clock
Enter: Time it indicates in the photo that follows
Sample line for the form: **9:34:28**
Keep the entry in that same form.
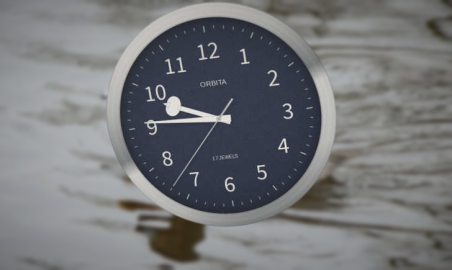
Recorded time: **9:45:37**
